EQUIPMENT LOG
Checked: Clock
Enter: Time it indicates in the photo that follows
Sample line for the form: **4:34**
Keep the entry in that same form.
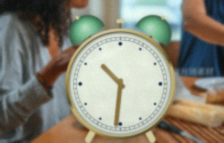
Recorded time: **10:31**
